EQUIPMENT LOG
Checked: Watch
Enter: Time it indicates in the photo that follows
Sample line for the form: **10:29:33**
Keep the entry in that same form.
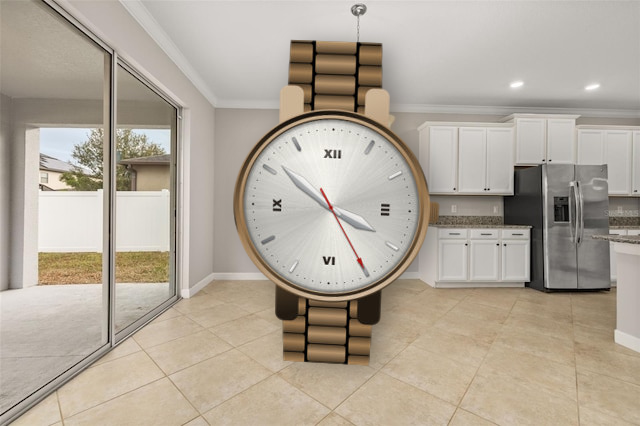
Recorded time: **3:51:25**
